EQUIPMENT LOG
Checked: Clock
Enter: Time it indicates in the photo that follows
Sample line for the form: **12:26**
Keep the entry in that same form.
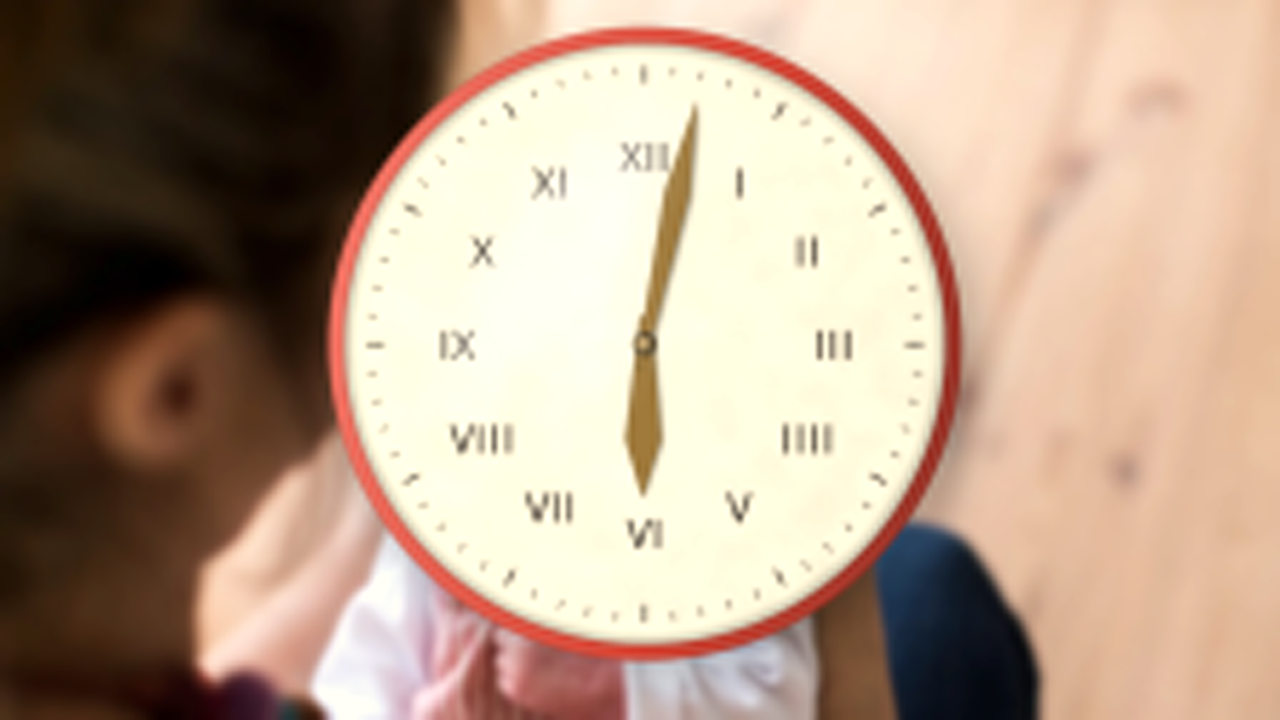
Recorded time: **6:02**
